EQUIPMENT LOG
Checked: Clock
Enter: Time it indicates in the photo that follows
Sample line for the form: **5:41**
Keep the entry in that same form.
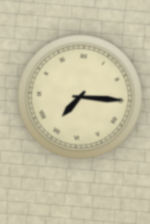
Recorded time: **7:15**
